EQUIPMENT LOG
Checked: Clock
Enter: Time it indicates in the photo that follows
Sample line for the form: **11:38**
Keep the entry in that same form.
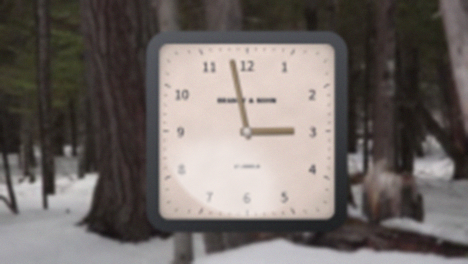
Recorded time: **2:58**
